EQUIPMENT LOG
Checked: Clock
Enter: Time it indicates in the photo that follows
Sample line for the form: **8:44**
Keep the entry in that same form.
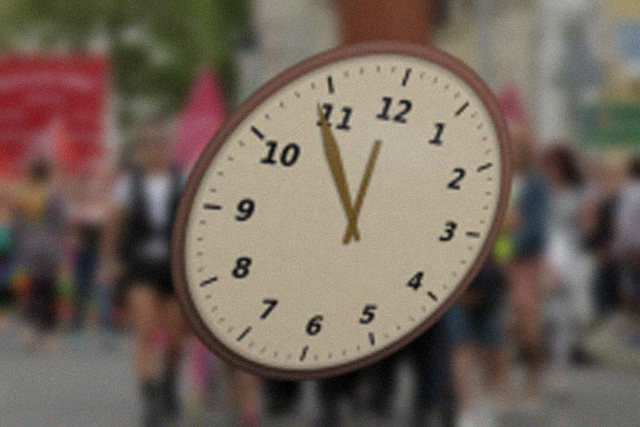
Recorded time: **11:54**
